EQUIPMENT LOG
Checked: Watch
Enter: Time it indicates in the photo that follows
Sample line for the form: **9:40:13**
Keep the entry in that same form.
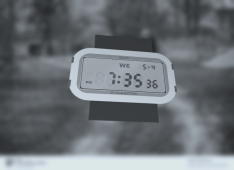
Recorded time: **7:35:36**
